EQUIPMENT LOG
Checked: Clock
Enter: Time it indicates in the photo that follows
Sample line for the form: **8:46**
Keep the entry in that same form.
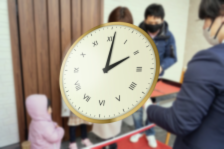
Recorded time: **2:01**
